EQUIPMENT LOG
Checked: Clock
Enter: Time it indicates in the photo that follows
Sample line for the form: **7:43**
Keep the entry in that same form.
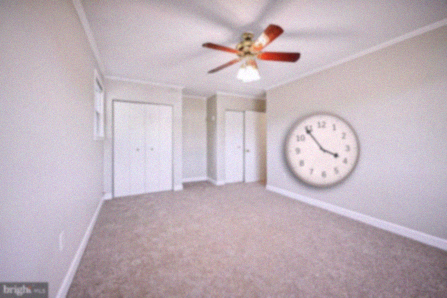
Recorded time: **3:54**
